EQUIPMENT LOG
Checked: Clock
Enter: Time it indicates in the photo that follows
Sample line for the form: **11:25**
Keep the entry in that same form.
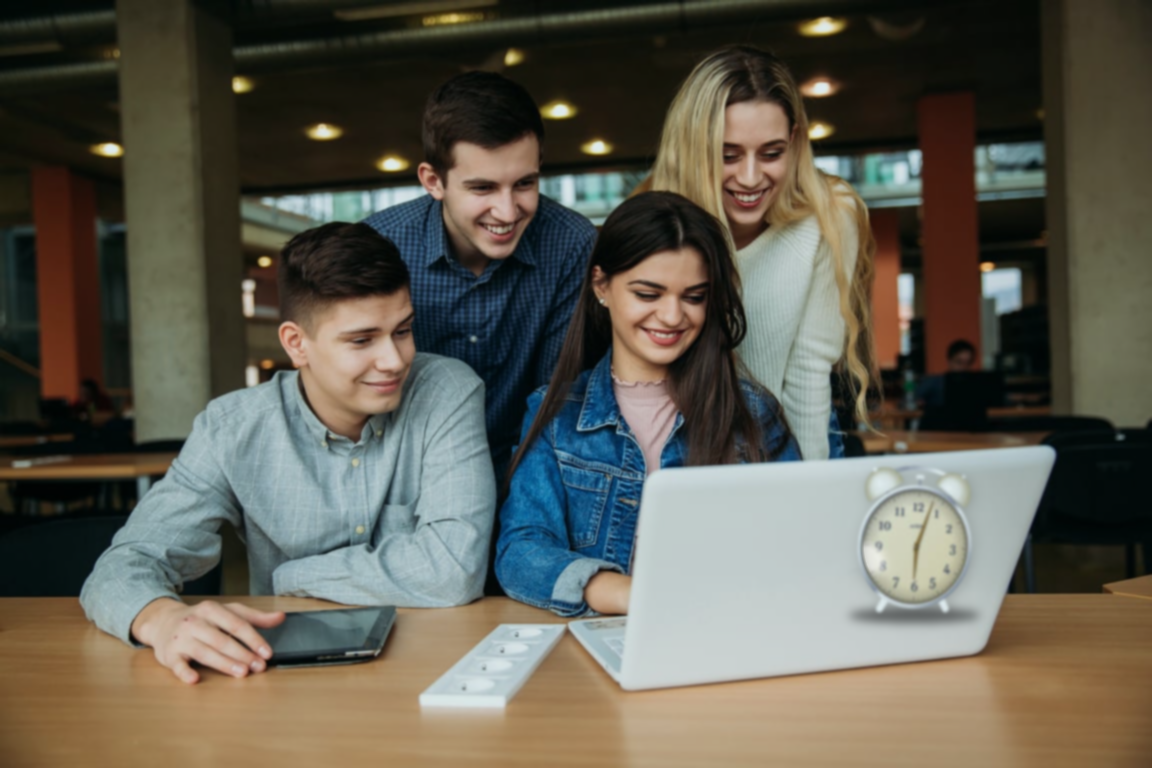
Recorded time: **6:03**
